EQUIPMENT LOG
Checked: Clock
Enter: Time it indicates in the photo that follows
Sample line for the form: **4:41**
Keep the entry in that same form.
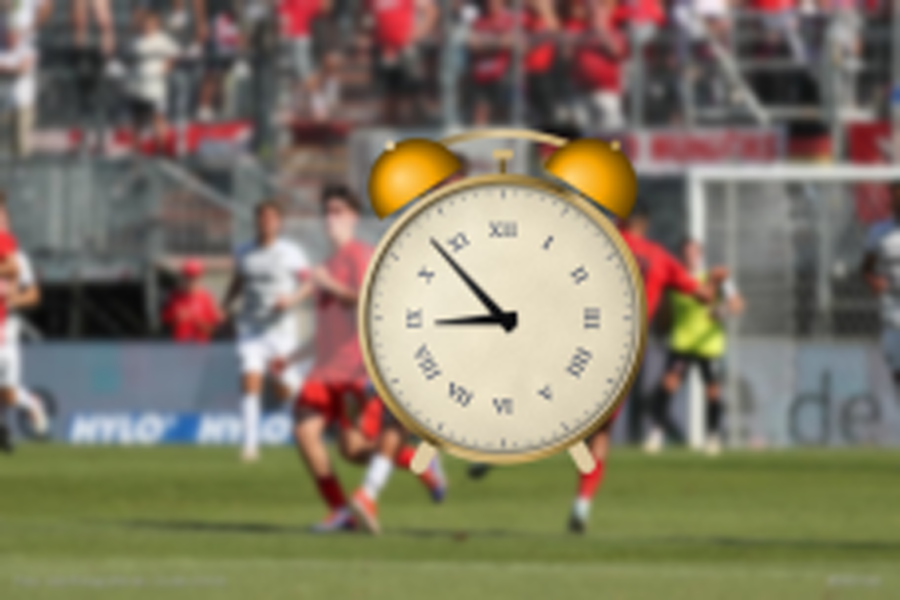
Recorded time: **8:53**
